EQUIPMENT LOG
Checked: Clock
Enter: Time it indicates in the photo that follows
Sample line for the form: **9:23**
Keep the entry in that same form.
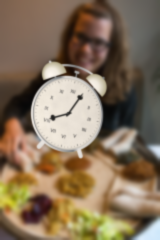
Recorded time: **8:04**
